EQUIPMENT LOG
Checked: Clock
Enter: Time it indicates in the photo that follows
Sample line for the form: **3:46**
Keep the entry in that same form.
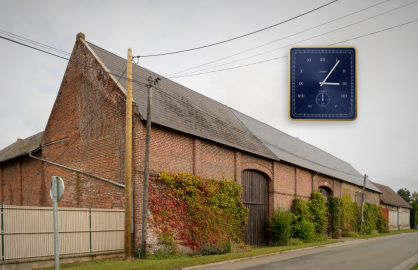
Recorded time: **3:06**
